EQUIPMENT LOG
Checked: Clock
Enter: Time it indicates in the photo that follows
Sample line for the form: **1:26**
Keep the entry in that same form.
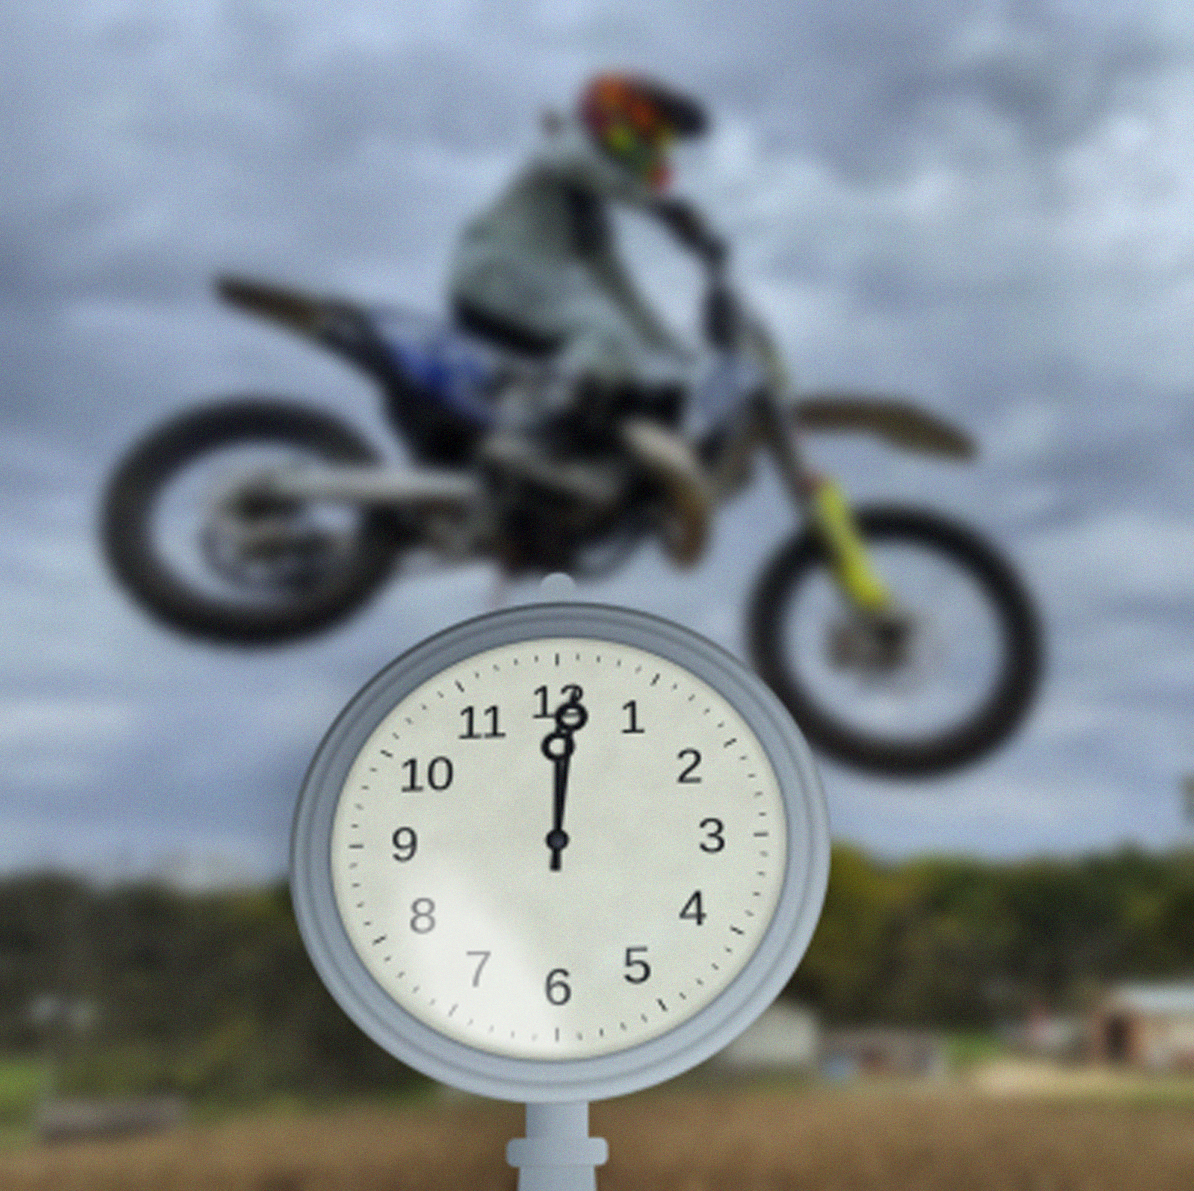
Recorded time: **12:01**
